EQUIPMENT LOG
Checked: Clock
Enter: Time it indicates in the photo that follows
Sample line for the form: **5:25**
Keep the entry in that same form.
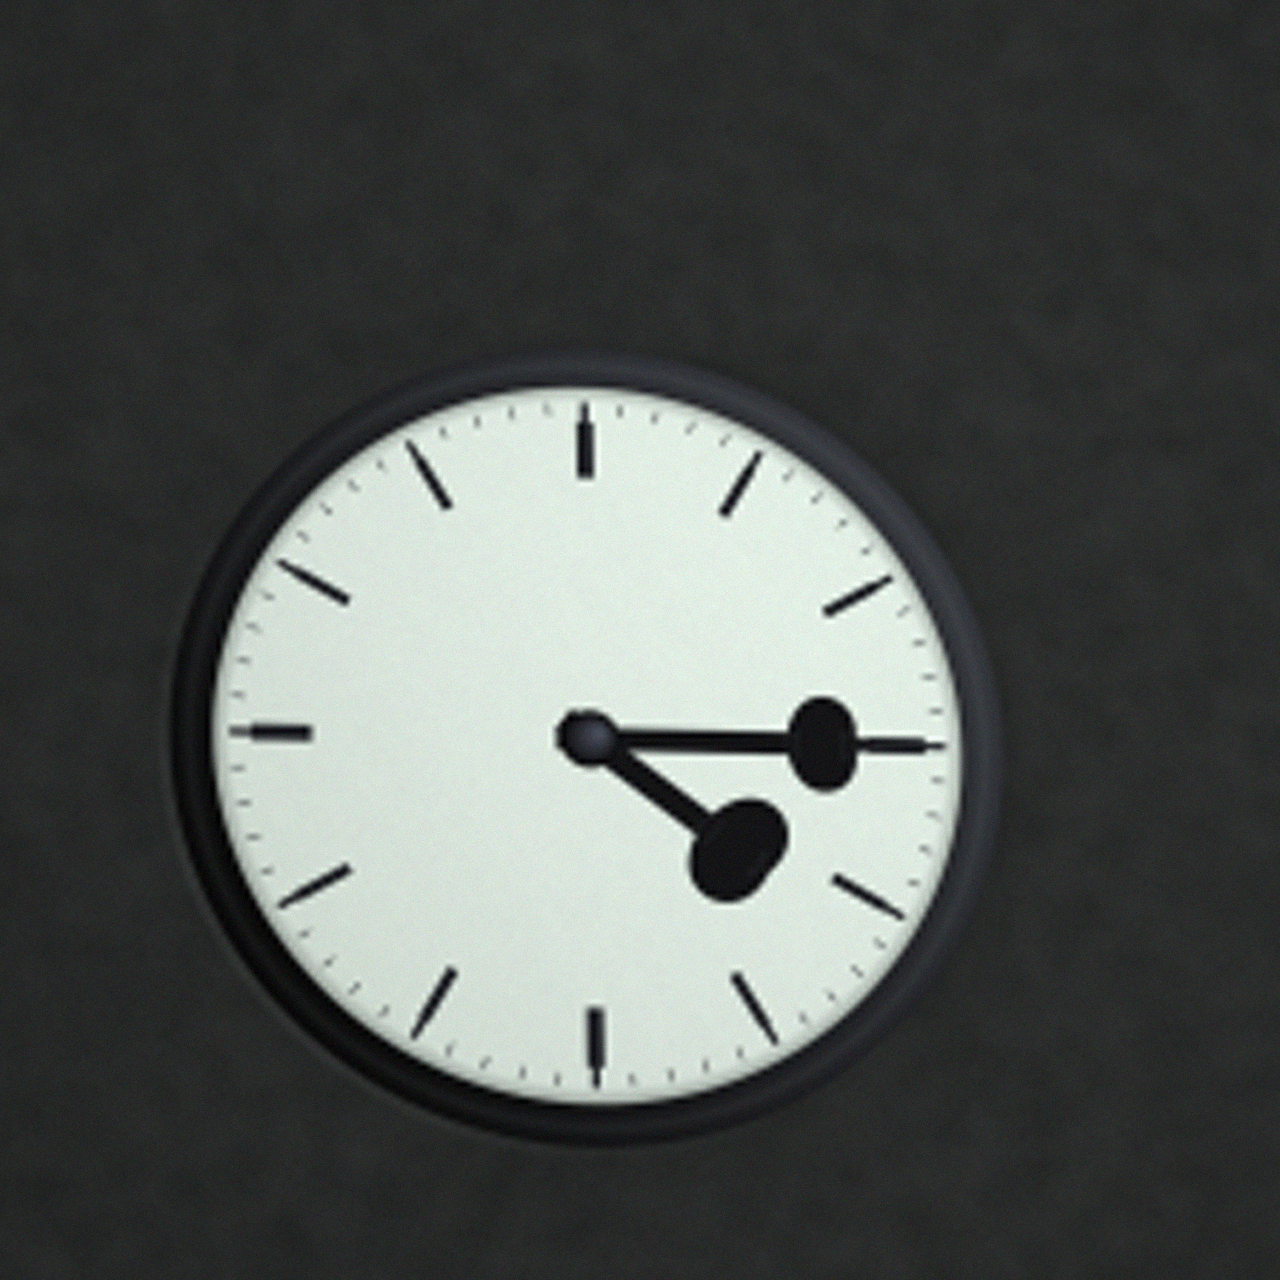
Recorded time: **4:15**
